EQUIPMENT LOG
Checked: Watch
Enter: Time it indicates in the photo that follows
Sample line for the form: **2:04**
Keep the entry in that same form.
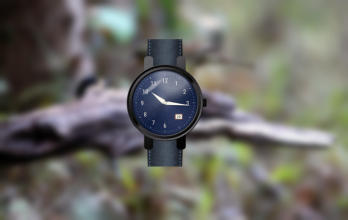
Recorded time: **10:16**
